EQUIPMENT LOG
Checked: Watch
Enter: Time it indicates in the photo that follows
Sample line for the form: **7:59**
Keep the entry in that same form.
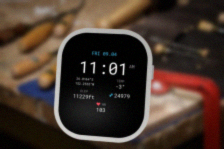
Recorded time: **11:01**
